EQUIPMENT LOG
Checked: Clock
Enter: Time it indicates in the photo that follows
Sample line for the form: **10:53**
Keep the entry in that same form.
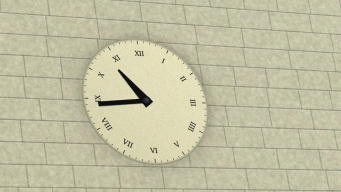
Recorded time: **10:44**
